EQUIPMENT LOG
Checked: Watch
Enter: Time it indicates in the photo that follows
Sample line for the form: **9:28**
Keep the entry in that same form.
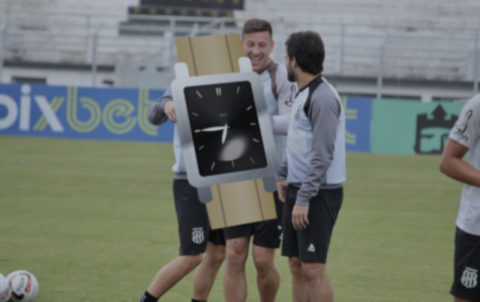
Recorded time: **6:45**
